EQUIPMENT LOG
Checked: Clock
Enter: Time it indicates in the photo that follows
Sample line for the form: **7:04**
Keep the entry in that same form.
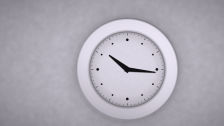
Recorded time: **10:16**
